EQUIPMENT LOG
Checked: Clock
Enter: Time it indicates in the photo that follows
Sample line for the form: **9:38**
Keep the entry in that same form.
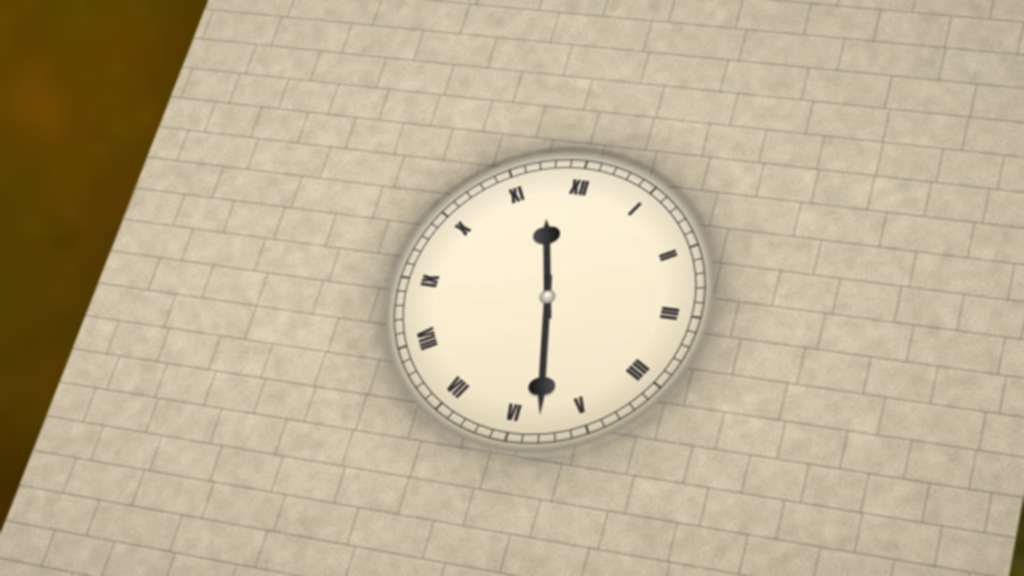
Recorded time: **11:28**
